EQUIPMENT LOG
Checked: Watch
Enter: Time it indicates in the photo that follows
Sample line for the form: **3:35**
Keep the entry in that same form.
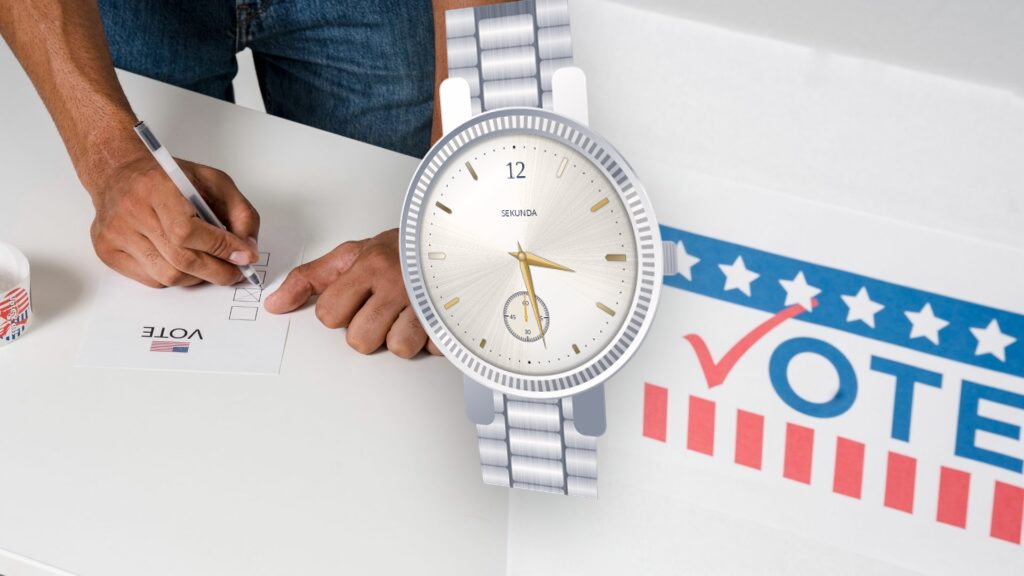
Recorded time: **3:28**
